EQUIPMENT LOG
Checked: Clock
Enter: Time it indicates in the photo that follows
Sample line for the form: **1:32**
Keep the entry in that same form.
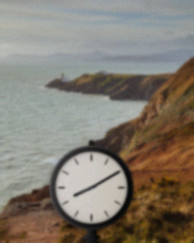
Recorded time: **8:10**
